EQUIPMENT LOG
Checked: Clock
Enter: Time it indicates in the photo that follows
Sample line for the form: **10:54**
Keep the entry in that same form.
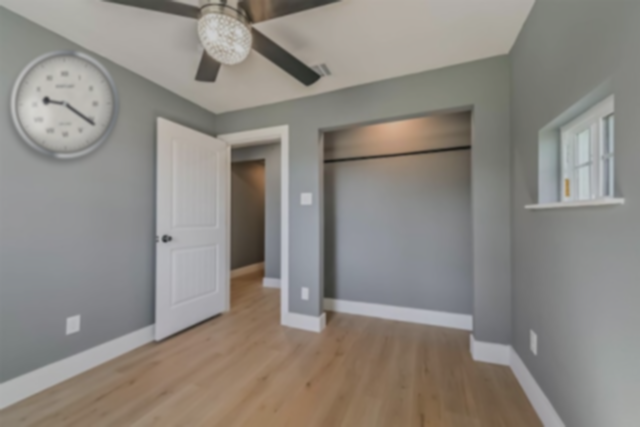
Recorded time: **9:21**
